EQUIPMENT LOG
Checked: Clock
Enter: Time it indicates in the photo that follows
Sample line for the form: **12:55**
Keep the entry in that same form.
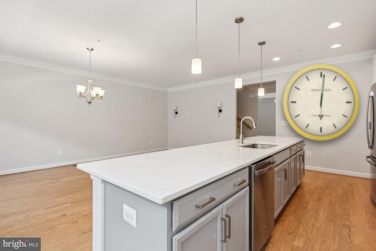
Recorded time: **6:01**
